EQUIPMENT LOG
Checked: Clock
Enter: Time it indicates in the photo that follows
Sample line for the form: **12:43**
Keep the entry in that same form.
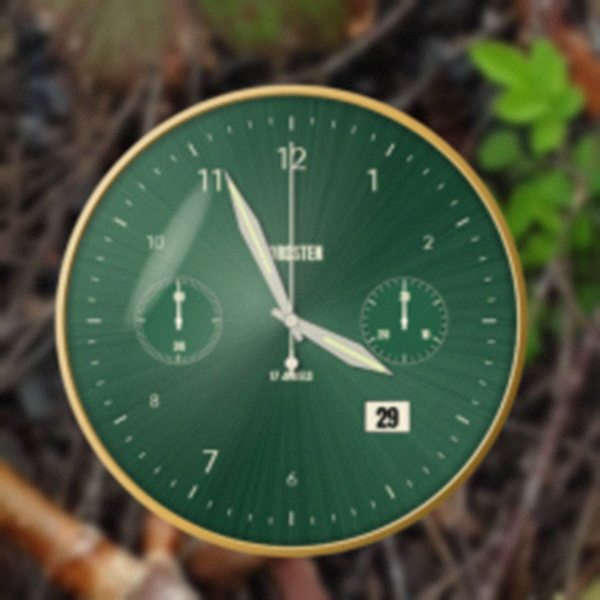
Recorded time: **3:56**
